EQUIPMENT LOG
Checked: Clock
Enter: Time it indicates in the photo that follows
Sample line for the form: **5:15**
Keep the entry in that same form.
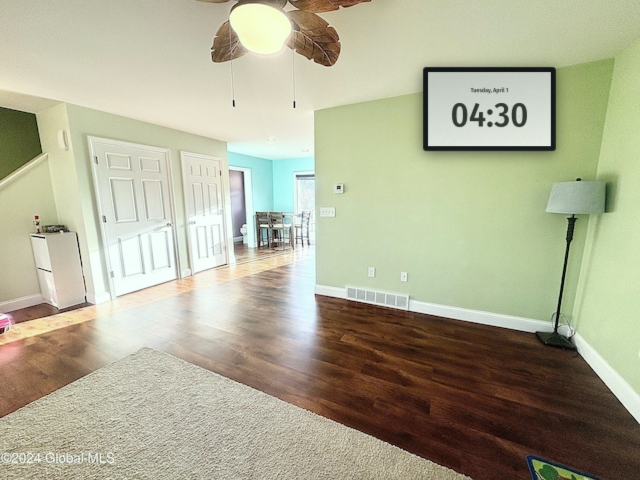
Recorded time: **4:30**
